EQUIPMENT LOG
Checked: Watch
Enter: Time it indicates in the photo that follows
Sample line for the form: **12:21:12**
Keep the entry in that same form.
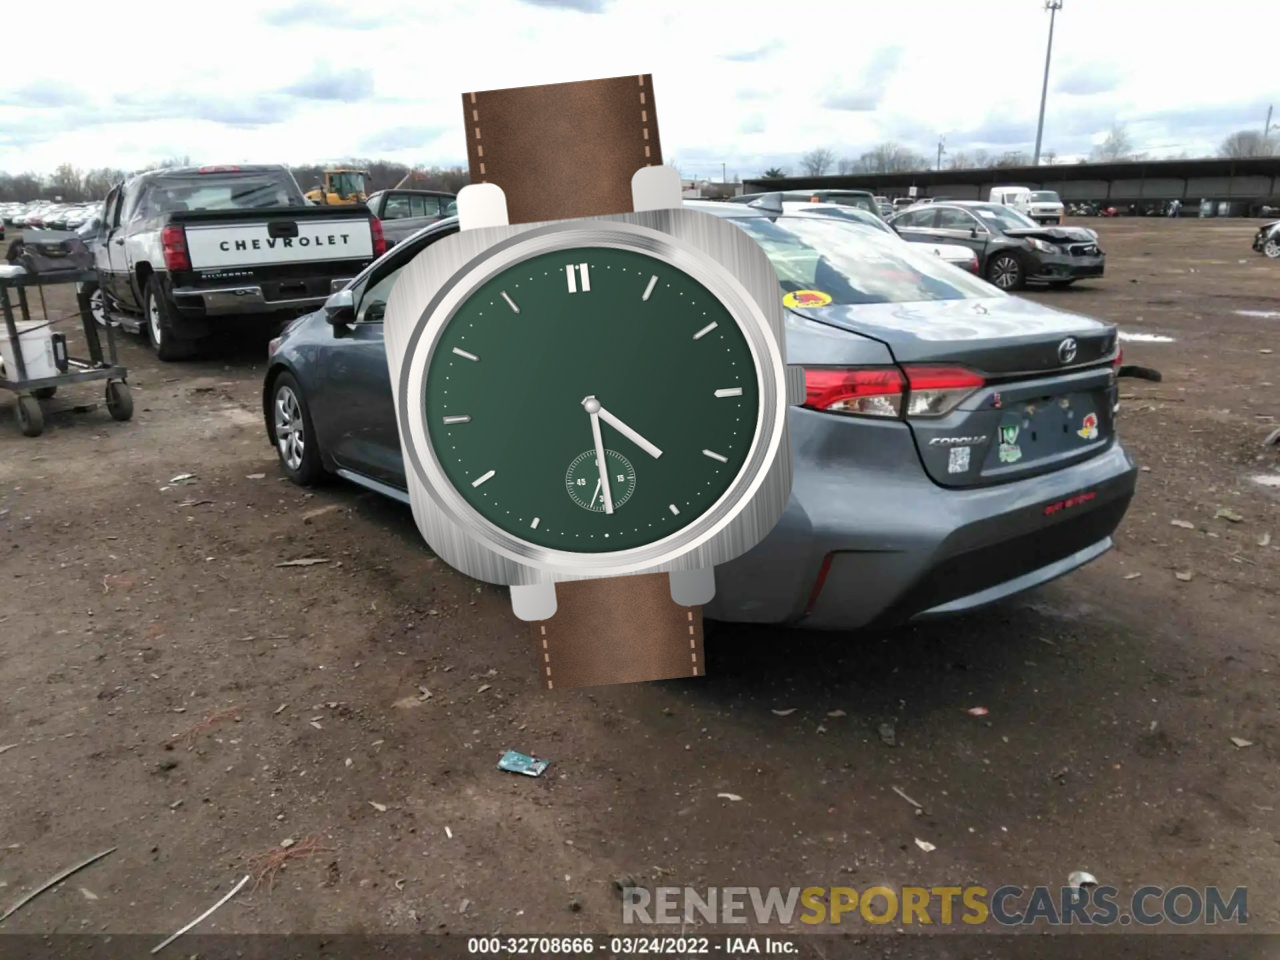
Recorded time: **4:29:34**
